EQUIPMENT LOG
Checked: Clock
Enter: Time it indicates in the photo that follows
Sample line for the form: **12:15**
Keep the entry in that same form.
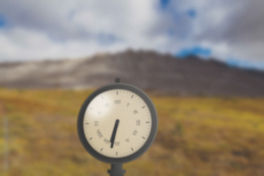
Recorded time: **6:32**
